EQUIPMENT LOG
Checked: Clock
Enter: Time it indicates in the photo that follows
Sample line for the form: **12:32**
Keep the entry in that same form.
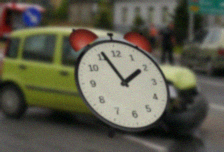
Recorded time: **1:56**
